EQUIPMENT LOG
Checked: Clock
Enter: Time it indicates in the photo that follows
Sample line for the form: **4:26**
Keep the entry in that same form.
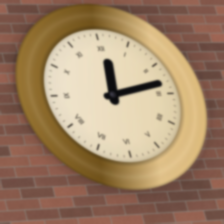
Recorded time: **12:13**
